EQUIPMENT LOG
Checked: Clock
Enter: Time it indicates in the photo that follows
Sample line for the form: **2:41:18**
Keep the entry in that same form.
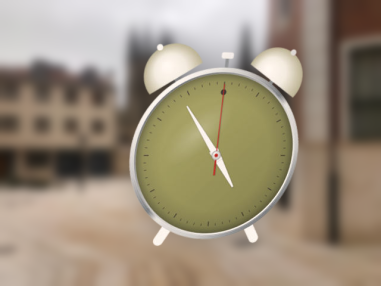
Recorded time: **4:54:00**
